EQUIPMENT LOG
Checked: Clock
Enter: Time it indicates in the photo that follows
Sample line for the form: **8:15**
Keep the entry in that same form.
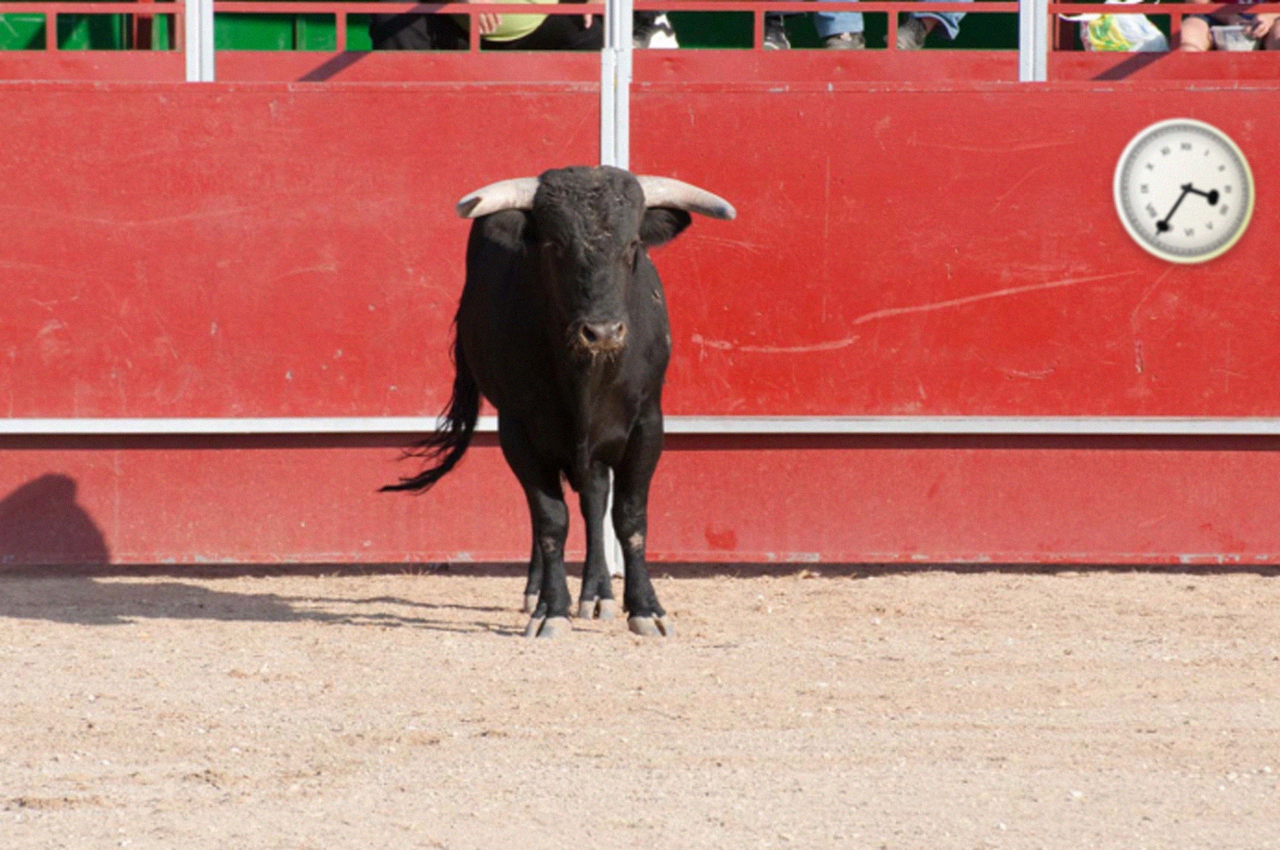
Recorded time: **3:36**
